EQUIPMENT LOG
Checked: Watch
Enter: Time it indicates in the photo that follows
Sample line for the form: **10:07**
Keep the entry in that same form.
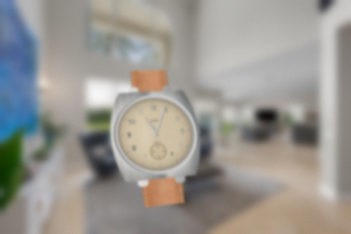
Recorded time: **11:04**
